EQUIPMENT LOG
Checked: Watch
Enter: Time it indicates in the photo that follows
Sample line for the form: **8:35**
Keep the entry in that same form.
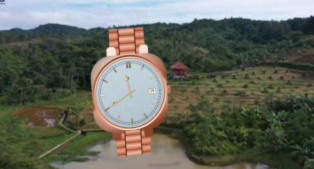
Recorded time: **11:40**
